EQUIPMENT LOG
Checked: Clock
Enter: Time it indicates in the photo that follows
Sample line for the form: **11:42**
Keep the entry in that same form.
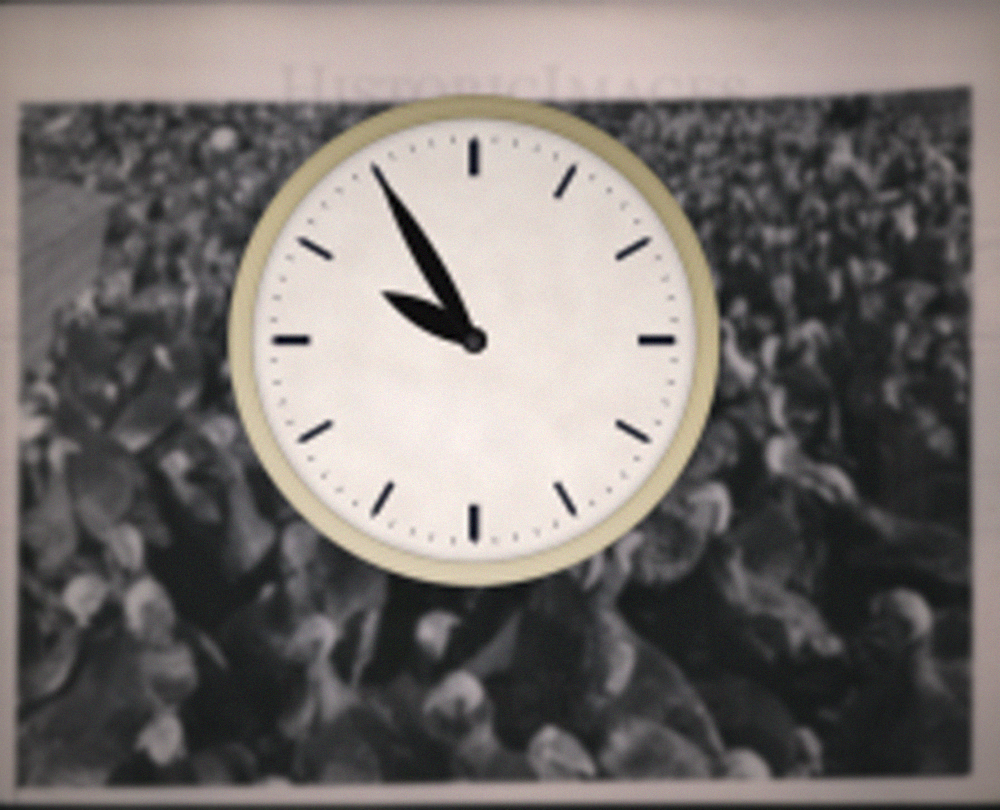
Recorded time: **9:55**
